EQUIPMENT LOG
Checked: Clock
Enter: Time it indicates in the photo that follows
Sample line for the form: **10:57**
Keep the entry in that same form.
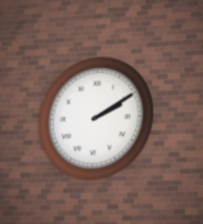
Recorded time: **2:10**
